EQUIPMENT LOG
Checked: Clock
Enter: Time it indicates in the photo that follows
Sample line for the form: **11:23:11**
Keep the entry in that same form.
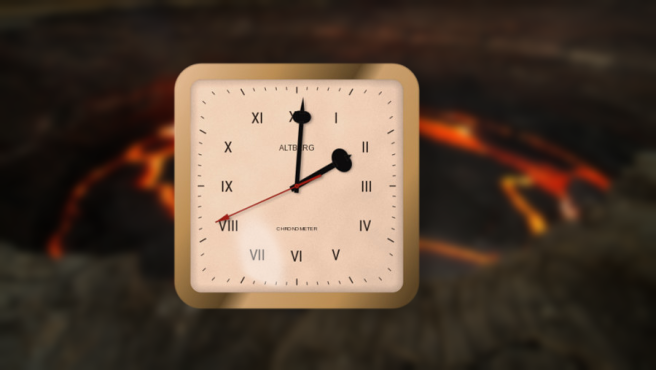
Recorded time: **2:00:41**
